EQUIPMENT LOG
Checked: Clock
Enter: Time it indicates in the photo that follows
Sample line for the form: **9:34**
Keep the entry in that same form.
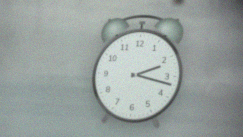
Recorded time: **2:17**
